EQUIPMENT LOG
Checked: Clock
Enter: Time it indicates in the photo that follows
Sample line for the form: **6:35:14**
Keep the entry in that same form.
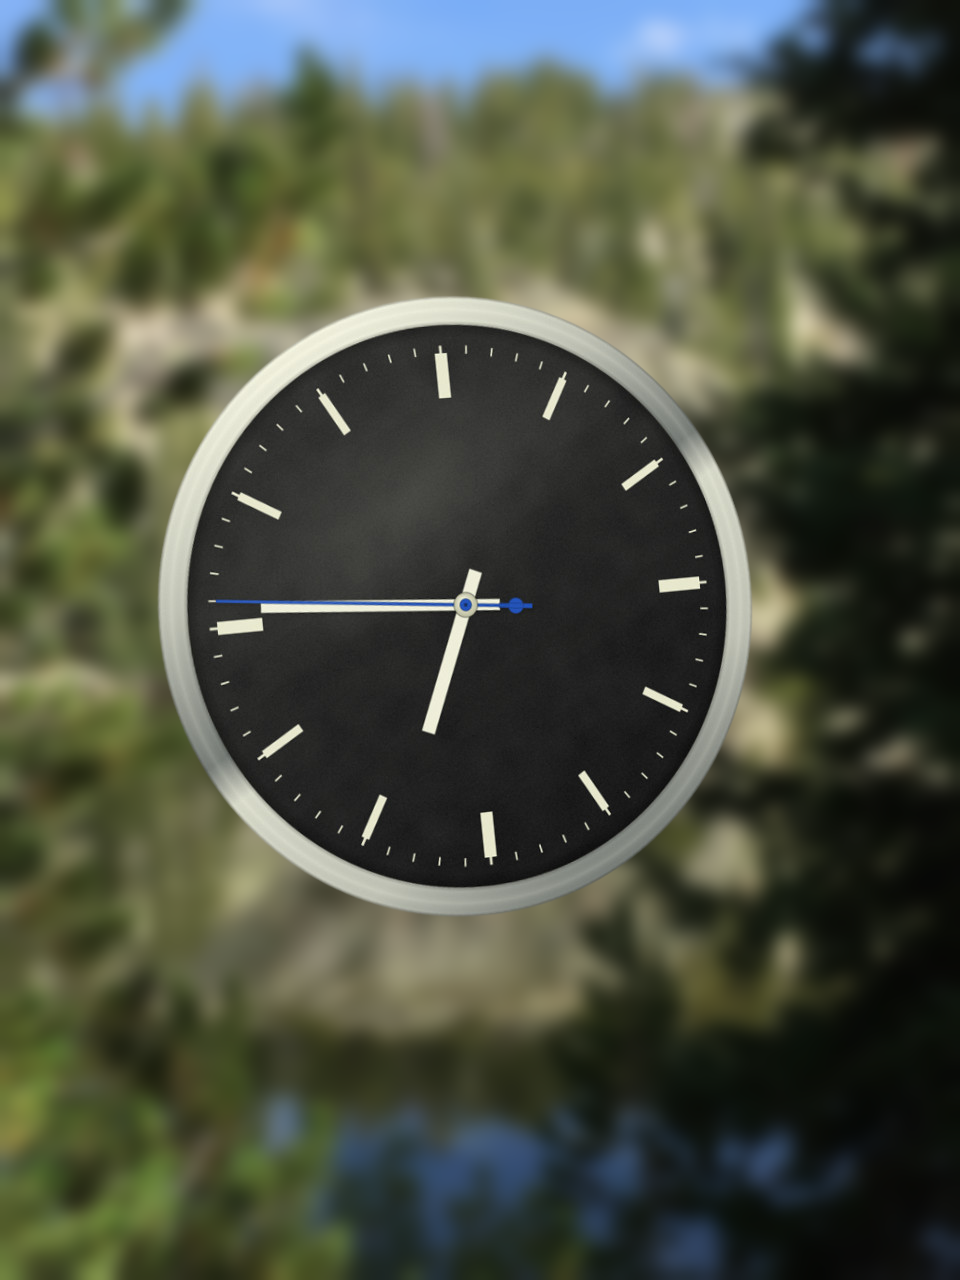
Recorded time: **6:45:46**
